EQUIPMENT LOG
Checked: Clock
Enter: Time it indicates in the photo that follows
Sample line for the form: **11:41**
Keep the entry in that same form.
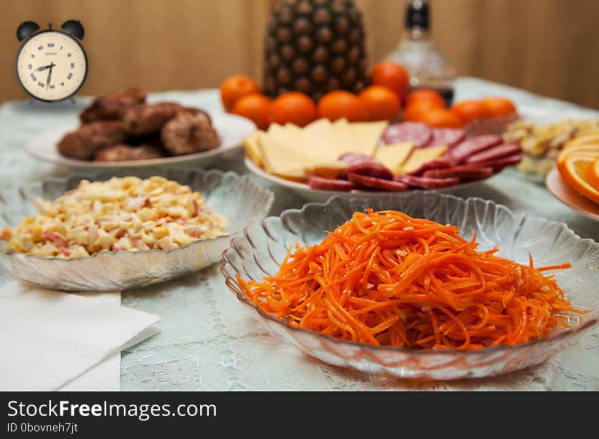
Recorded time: **8:32**
